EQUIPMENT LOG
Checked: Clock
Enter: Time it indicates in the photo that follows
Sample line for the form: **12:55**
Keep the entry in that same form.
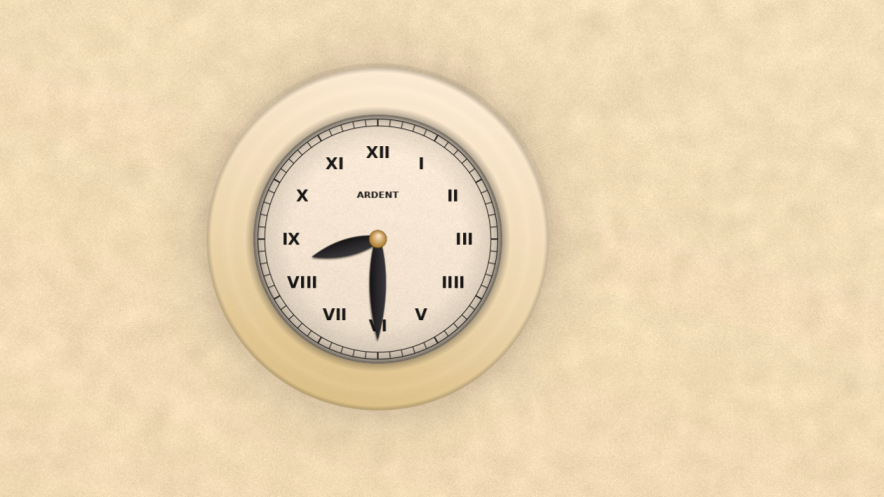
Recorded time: **8:30**
